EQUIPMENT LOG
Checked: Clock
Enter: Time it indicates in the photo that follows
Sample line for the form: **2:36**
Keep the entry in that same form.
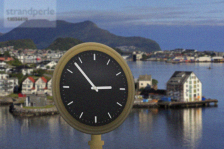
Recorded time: **2:53**
